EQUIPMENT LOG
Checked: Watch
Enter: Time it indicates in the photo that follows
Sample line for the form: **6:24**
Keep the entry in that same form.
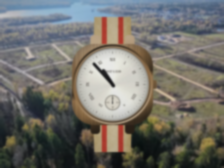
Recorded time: **10:53**
